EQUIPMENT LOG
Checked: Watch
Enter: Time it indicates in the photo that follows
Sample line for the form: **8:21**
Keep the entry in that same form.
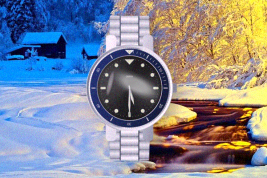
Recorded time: **5:30**
